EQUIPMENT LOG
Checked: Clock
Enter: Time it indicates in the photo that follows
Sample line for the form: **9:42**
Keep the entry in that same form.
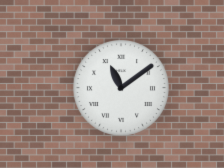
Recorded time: **11:09**
